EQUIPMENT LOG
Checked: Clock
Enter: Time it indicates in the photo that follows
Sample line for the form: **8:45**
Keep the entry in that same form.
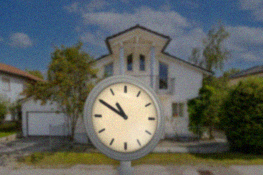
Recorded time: **10:50**
